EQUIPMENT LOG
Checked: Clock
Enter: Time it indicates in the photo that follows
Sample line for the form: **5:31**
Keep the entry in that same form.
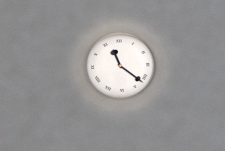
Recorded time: **11:22**
